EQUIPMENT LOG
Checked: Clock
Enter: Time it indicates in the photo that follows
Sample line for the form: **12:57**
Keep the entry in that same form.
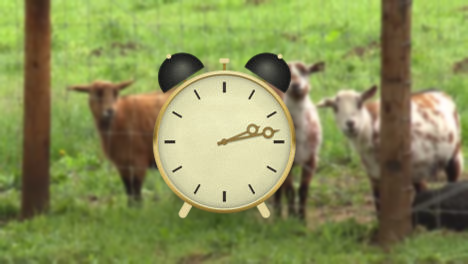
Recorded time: **2:13**
